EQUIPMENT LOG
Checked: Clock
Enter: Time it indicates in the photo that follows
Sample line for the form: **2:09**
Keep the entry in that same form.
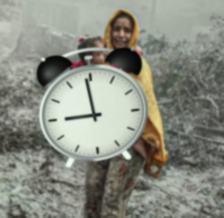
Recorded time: **8:59**
